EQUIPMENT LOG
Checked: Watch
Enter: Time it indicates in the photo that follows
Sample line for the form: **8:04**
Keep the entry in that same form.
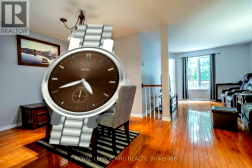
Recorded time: **4:41**
